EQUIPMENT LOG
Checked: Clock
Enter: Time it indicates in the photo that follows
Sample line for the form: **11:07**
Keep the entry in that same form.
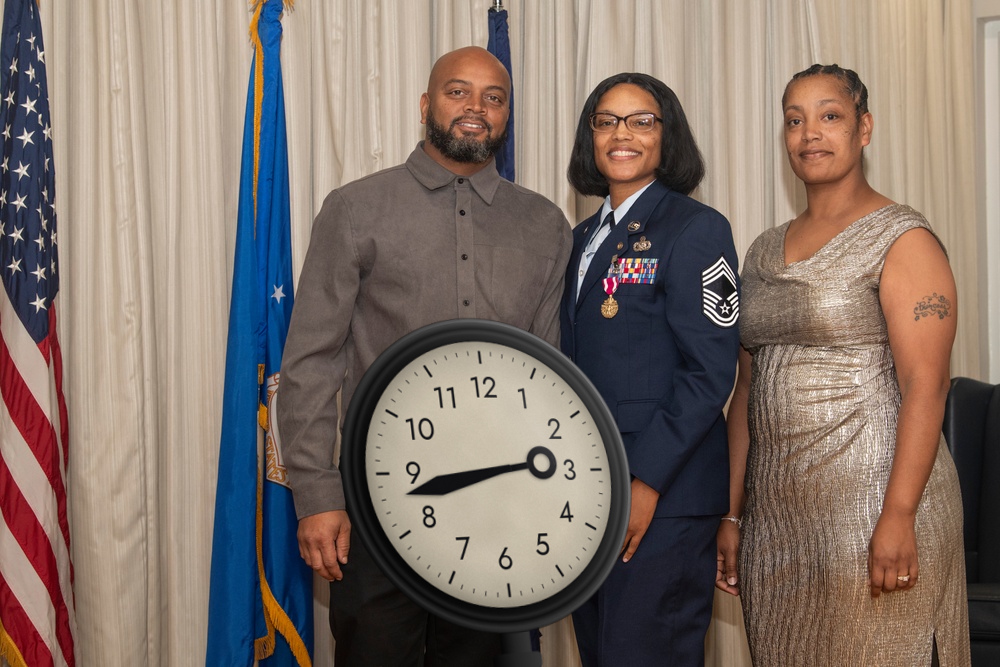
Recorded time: **2:43**
